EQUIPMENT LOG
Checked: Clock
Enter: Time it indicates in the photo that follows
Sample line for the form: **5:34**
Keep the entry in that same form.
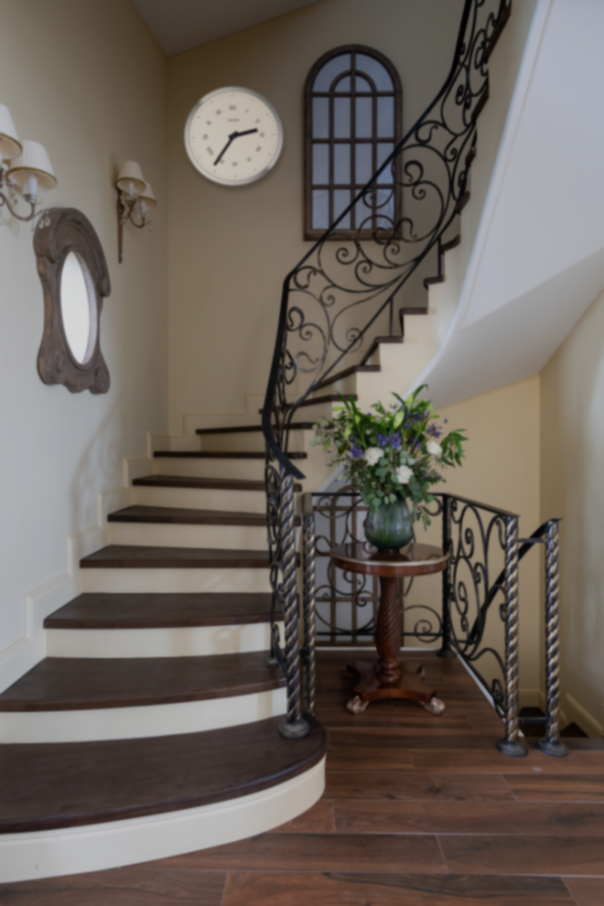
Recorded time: **2:36**
